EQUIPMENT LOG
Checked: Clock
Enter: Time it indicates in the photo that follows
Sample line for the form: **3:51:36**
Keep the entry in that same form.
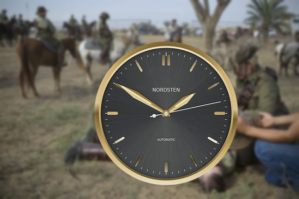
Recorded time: **1:50:13**
